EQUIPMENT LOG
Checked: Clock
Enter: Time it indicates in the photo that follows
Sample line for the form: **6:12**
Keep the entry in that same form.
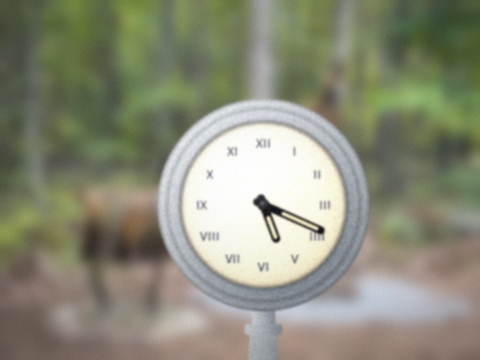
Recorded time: **5:19**
